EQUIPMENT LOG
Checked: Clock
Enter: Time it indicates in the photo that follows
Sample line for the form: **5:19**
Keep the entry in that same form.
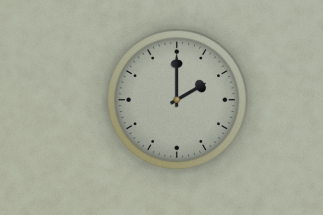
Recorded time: **2:00**
